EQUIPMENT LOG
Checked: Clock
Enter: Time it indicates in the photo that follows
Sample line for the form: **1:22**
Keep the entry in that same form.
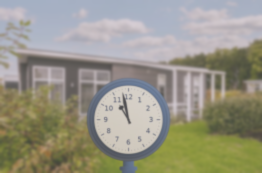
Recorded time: **10:58**
